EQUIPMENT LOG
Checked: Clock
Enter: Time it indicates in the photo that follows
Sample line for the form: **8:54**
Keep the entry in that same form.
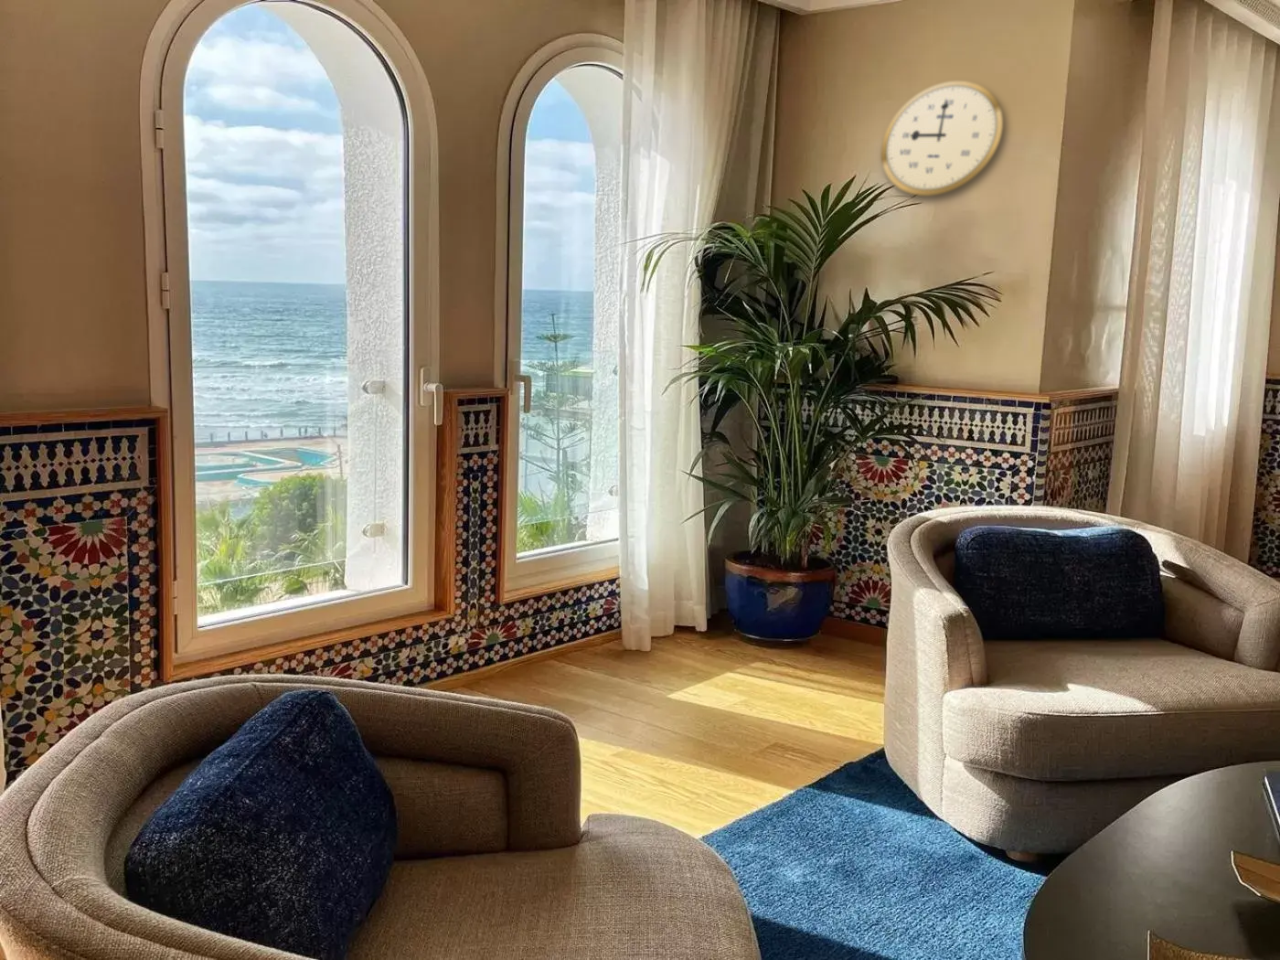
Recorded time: **8:59**
